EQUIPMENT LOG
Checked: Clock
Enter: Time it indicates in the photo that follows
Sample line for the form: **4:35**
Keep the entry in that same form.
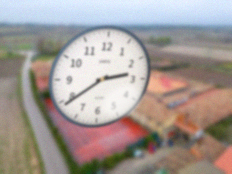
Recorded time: **2:39**
